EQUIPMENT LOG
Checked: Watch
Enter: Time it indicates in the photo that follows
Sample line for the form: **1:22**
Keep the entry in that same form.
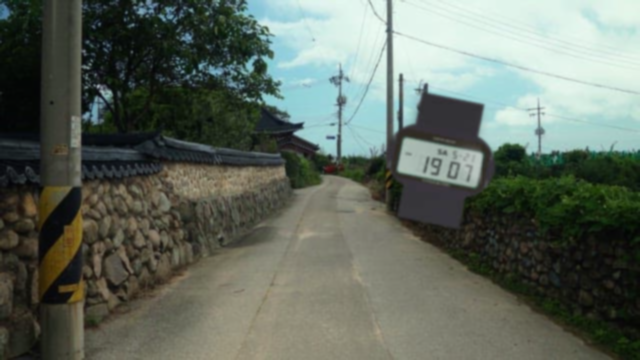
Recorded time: **19:07**
